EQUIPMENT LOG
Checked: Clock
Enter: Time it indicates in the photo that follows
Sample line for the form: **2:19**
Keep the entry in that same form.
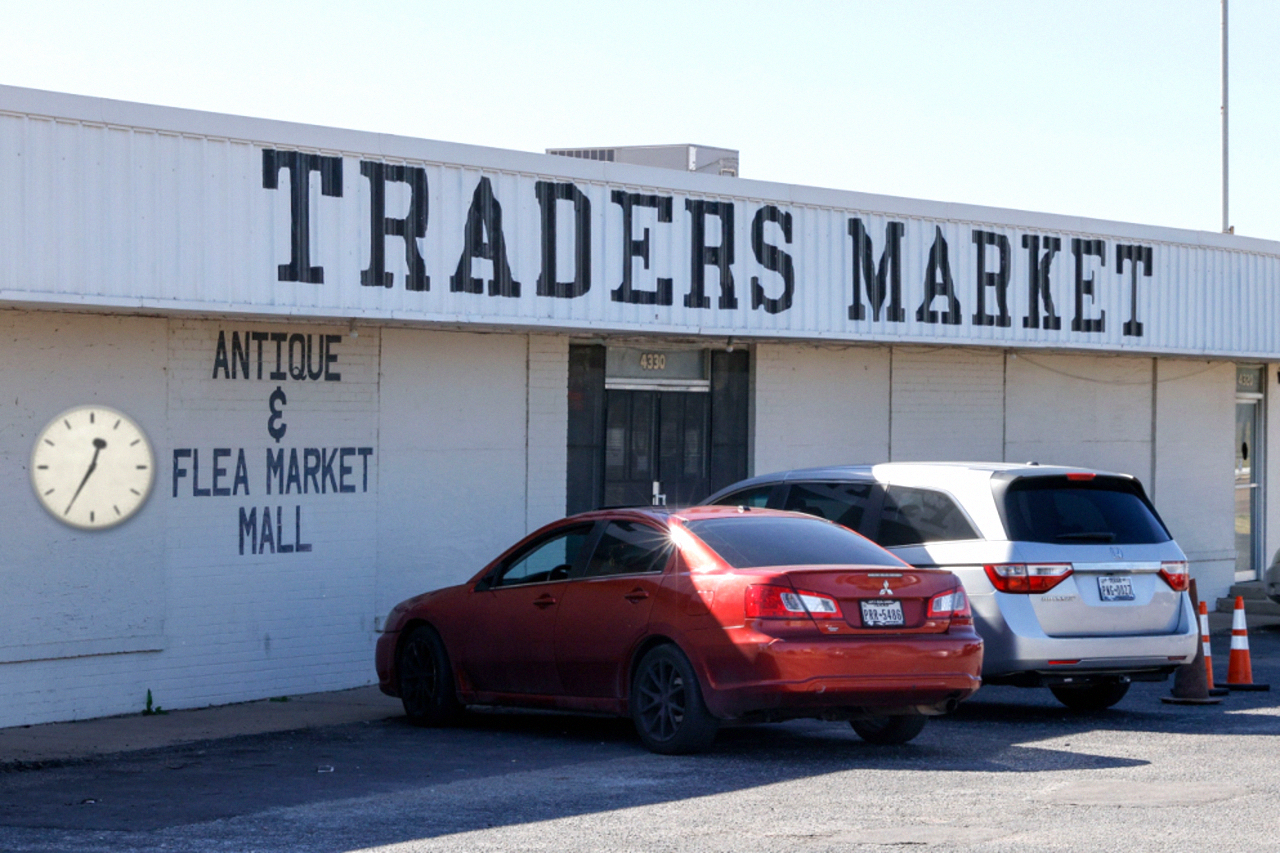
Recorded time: **12:35**
